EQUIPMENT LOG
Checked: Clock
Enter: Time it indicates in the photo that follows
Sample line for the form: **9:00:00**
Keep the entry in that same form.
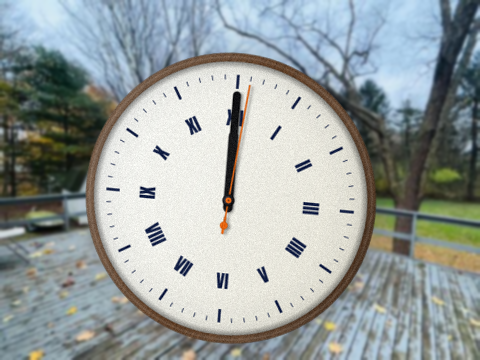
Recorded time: **12:00:01**
